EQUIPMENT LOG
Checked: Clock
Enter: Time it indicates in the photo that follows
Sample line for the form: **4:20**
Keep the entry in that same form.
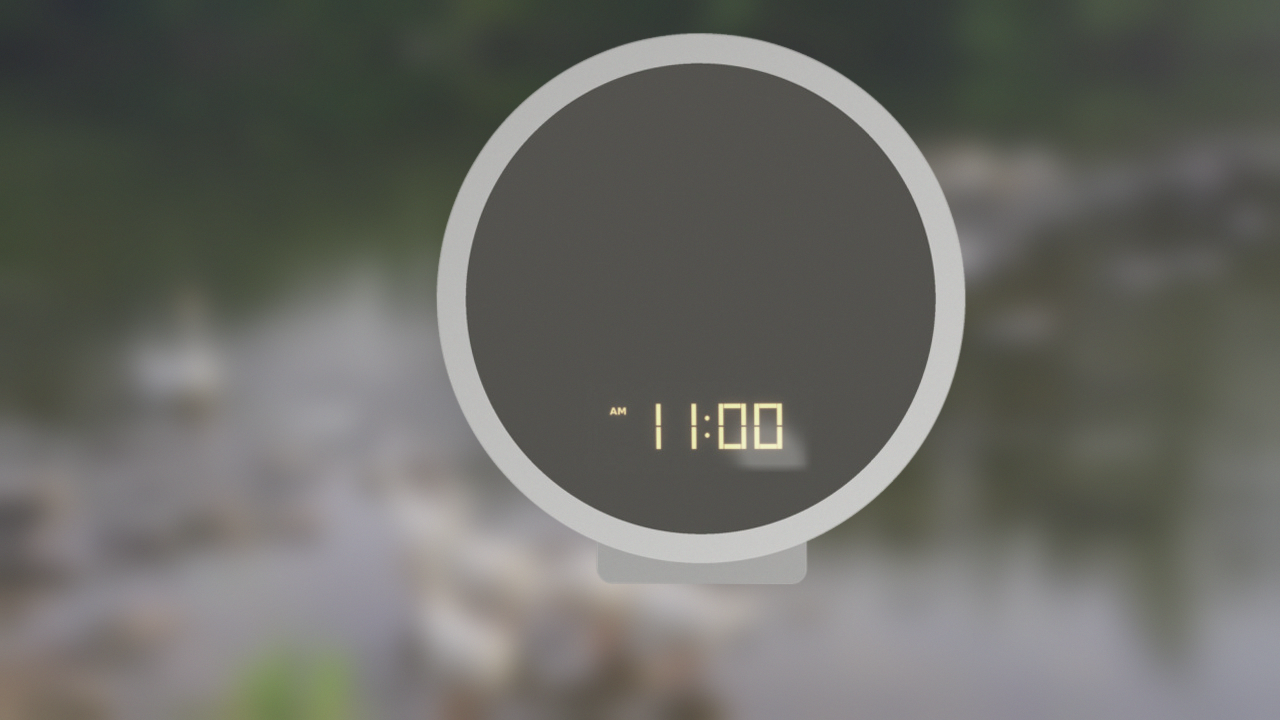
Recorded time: **11:00**
